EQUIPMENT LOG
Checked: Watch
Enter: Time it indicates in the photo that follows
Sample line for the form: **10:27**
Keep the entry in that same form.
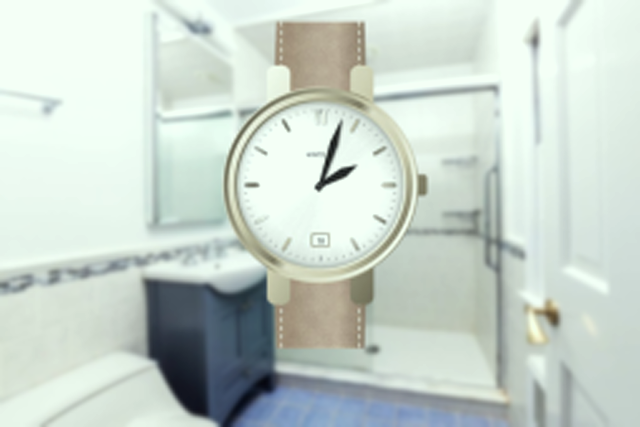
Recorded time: **2:03**
